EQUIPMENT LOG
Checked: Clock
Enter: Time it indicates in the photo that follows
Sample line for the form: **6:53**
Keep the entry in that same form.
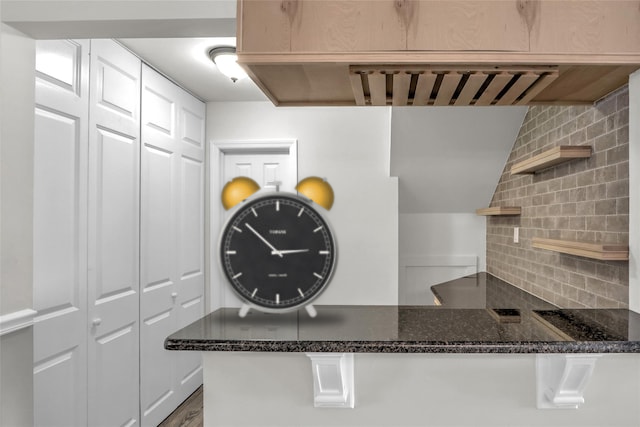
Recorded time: **2:52**
